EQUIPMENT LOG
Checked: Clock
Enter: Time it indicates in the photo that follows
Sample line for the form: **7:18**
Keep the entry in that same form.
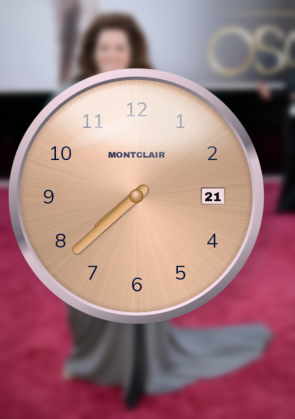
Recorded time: **7:38**
